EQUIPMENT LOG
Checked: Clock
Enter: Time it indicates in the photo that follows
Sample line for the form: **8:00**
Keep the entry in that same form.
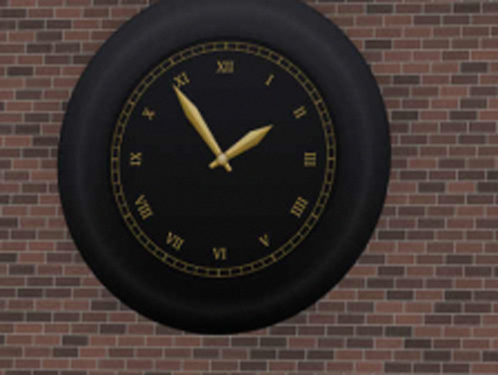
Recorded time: **1:54**
